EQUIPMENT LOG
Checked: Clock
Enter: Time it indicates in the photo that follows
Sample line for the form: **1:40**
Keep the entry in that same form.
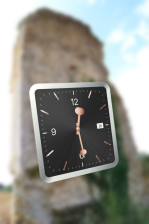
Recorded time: **12:29**
